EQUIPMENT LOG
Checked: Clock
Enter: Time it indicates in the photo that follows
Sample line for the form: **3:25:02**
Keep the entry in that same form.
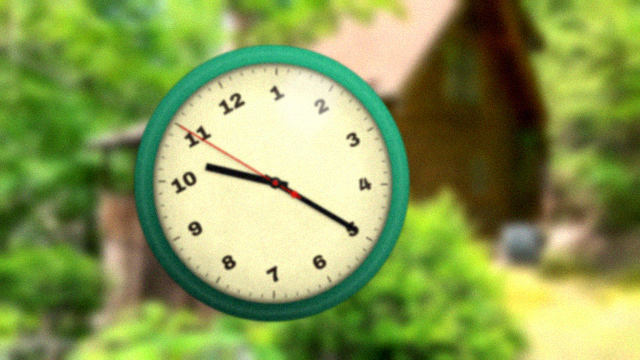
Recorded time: **10:24:55**
